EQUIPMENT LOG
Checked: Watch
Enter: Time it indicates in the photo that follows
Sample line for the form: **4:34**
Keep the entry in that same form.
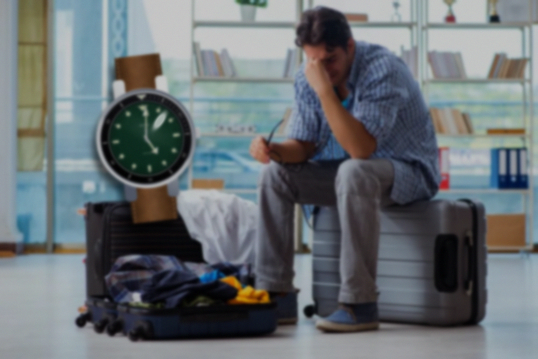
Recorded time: **5:01**
